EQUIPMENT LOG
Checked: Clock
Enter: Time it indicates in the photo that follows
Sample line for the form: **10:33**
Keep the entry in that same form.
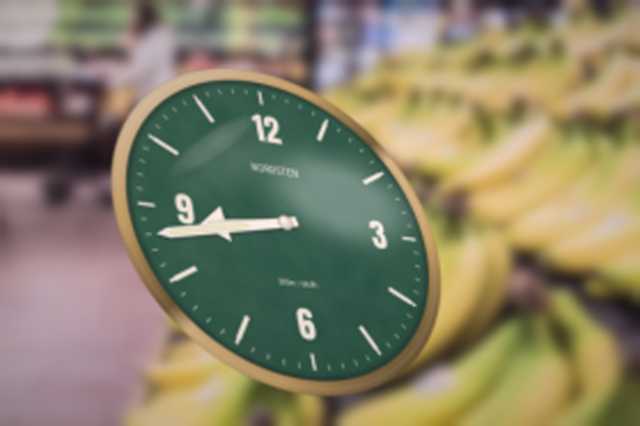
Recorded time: **8:43**
